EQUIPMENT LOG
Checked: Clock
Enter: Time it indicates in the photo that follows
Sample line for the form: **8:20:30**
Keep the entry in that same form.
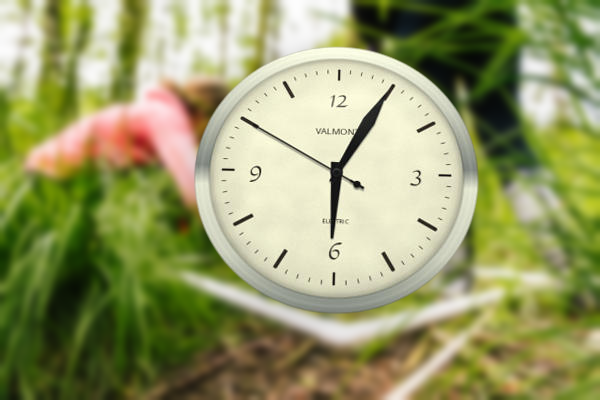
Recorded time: **6:04:50**
